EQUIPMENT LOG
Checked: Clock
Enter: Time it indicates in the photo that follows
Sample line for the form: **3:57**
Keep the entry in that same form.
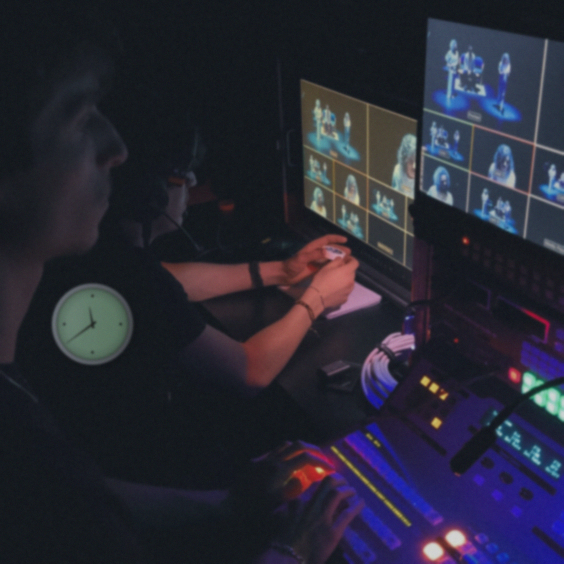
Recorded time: **11:39**
